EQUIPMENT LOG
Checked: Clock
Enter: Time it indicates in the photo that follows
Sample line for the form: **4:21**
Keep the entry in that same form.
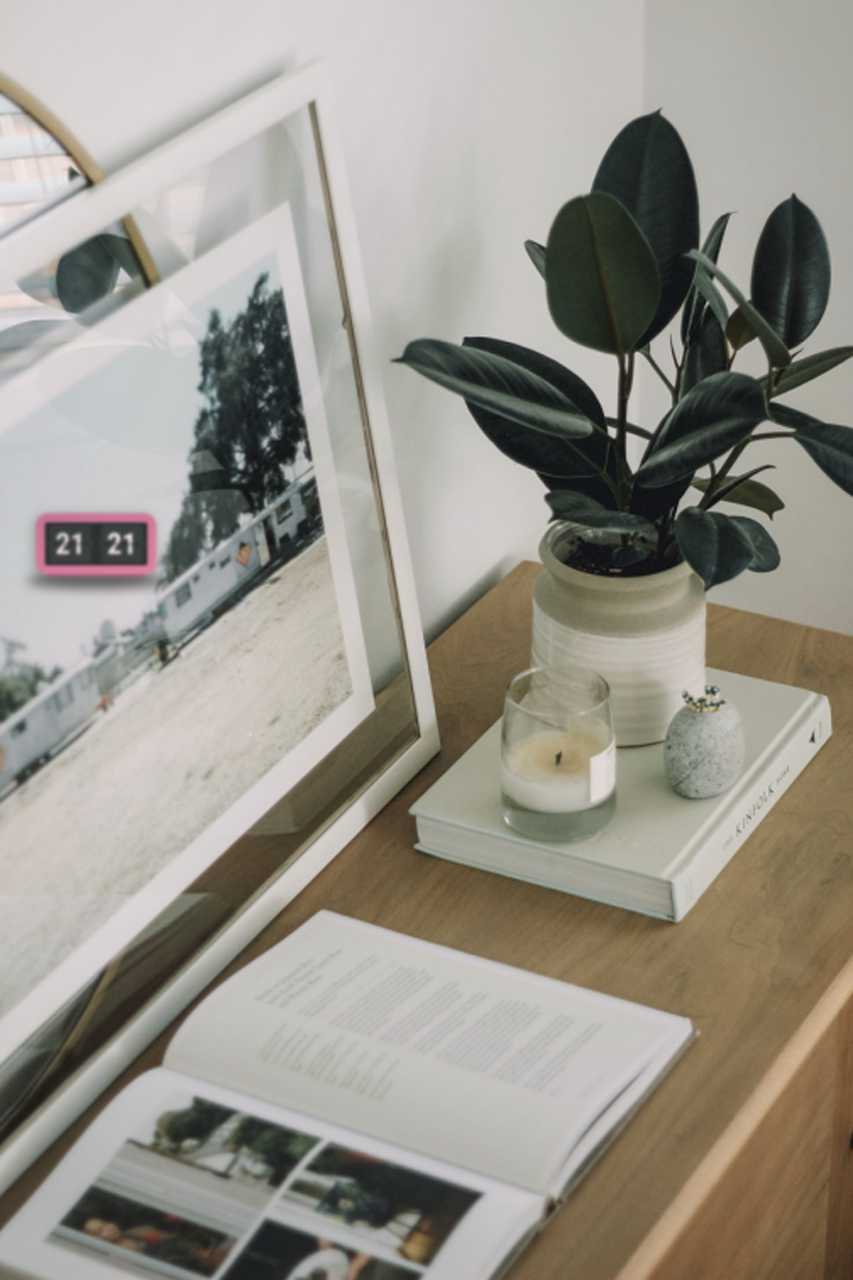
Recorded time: **21:21**
